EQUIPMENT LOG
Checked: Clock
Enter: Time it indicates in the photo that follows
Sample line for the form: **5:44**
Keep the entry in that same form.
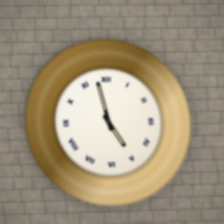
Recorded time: **4:58**
